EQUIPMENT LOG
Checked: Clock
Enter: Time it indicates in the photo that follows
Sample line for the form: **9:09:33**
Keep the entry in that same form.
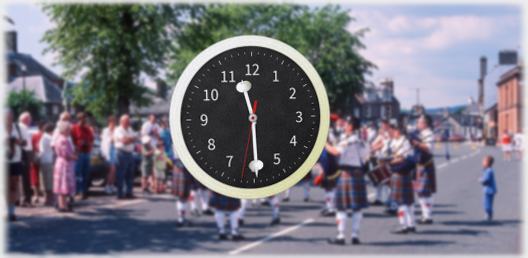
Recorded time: **11:29:32**
